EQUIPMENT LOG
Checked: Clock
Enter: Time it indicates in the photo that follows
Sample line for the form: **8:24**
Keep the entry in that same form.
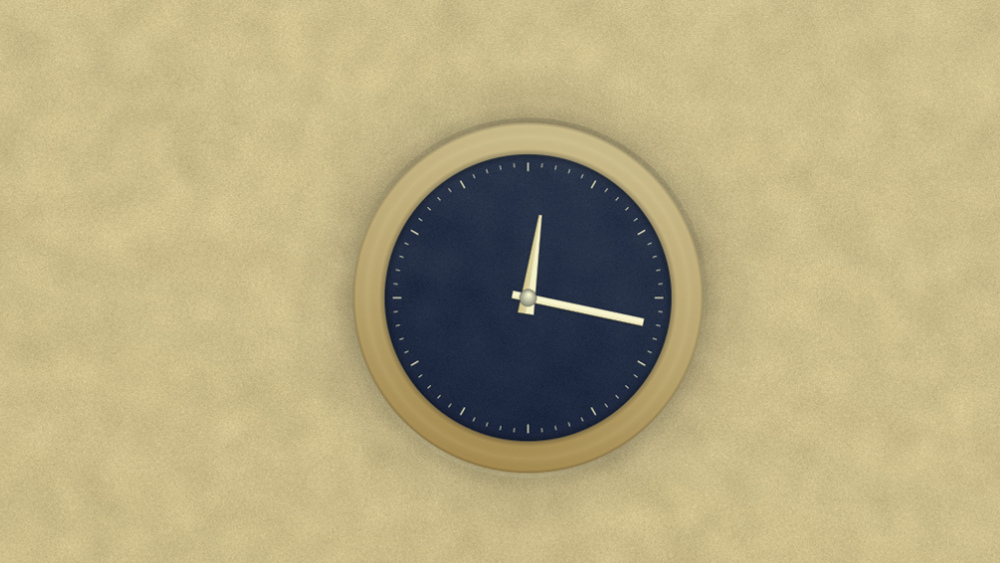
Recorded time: **12:17**
